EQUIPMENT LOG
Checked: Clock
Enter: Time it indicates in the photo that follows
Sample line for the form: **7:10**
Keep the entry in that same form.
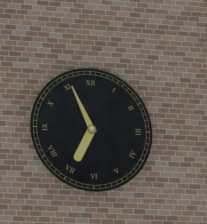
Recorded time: **6:56**
